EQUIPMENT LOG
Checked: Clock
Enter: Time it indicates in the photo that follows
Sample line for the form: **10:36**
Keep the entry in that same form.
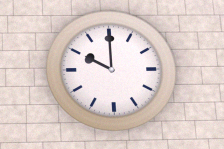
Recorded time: **10:00**
